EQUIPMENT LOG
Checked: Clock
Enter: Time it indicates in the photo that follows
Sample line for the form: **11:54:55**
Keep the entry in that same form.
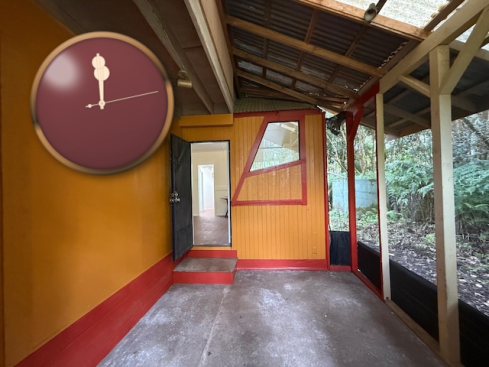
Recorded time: **11:59:13**
